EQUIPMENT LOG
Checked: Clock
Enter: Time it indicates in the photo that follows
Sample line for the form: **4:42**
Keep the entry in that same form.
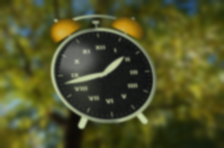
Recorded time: **1:43**
